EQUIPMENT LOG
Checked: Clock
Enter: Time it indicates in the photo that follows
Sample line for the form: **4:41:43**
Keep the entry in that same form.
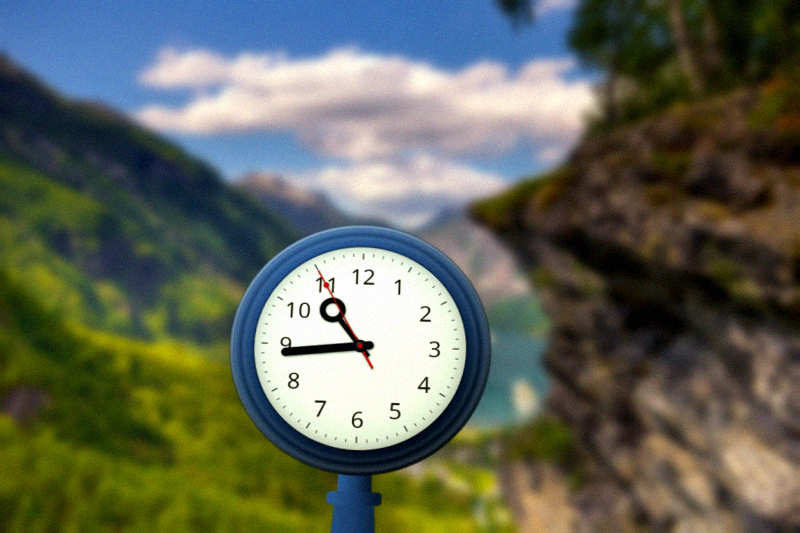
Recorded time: **10:43:55**
